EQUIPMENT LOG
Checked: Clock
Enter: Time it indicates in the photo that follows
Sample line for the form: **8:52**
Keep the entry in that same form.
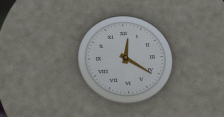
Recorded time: **12:21**
